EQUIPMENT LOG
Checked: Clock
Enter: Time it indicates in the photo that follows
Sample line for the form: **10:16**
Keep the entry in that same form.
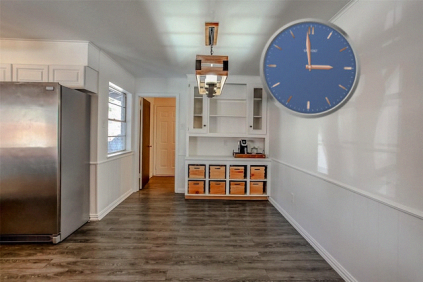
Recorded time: **2:59**
